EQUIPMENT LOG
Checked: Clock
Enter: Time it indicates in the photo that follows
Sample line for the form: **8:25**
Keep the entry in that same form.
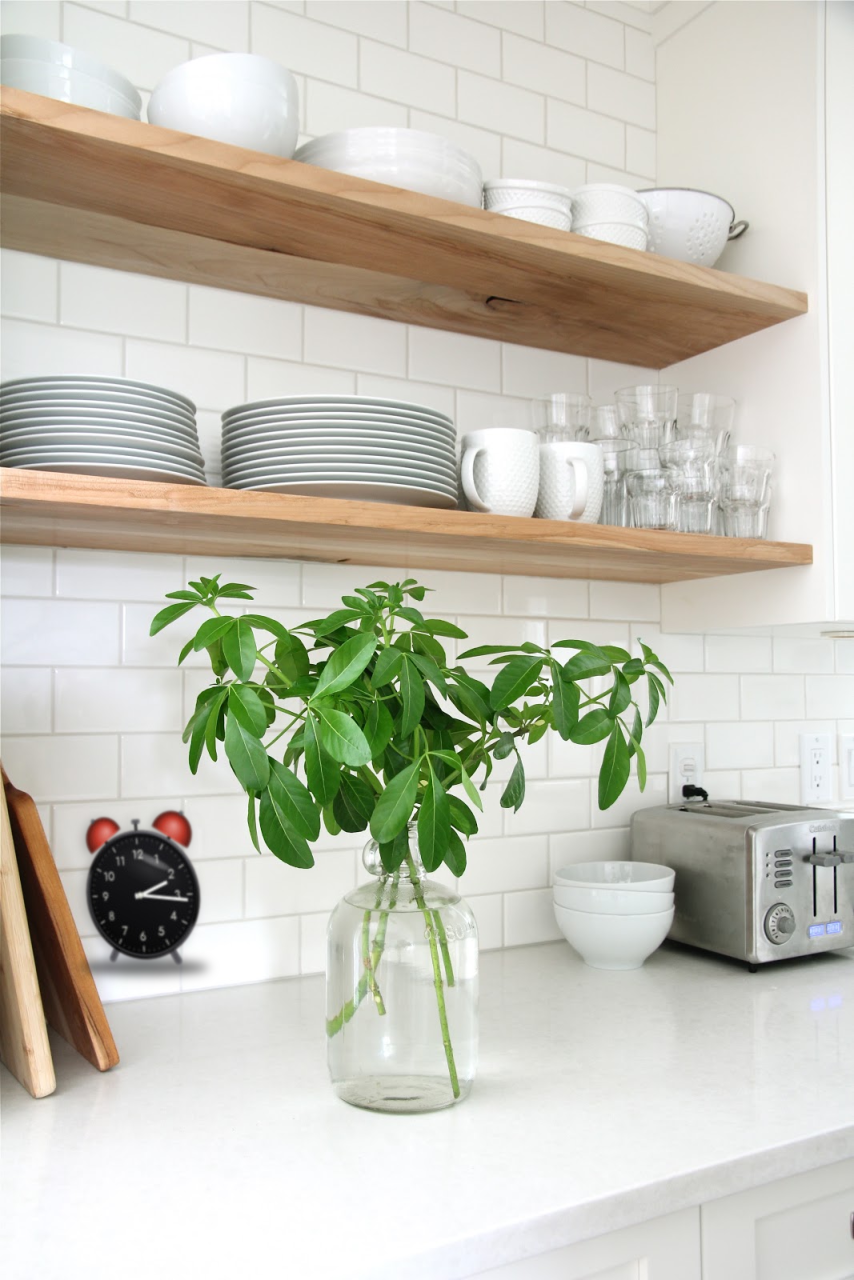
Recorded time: **2:16**
